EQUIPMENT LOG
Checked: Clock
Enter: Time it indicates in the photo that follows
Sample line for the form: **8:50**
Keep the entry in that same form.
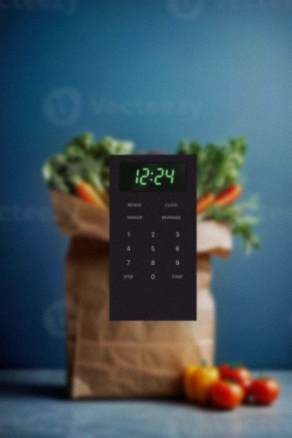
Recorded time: **12:24**
